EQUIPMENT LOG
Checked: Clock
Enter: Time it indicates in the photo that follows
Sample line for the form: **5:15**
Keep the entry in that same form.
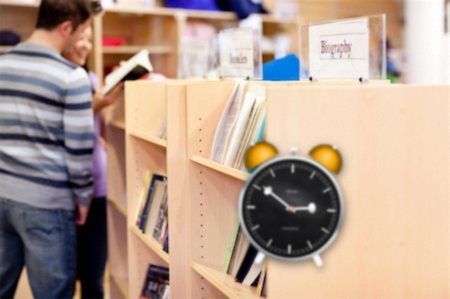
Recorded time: **2:51**
